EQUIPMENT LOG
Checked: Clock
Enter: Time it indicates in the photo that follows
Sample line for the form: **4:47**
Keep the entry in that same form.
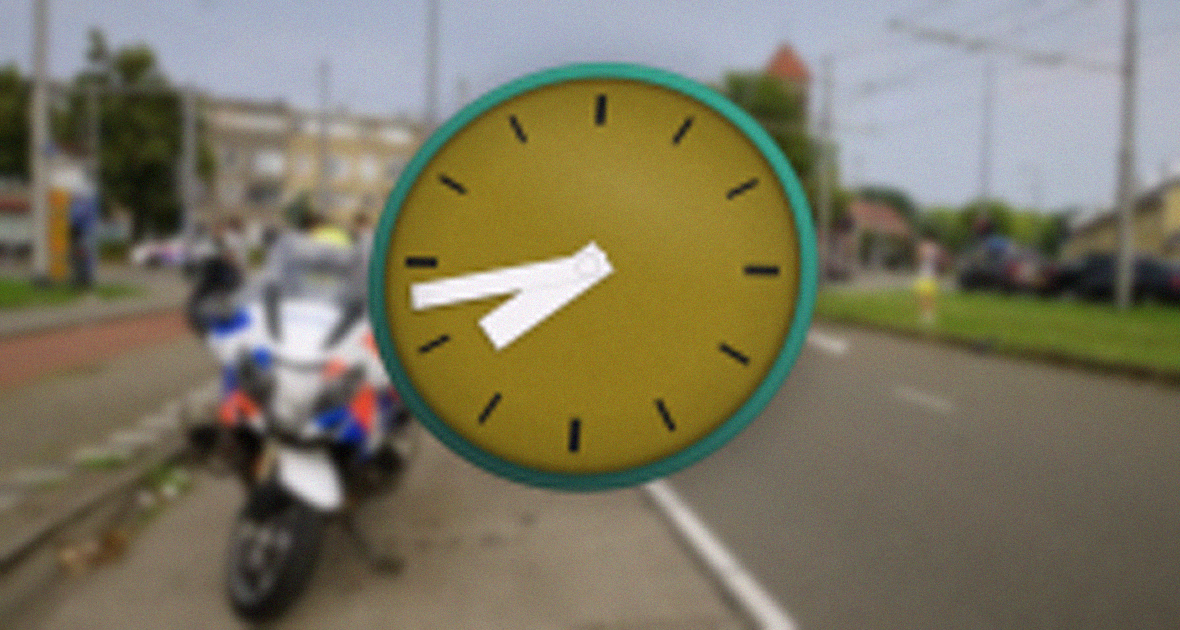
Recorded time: **7:43**
